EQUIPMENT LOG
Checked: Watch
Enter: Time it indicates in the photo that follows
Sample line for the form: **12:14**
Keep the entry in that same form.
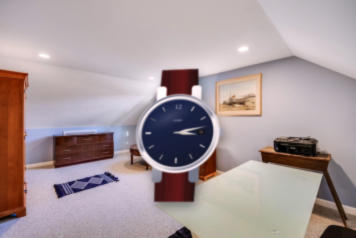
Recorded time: **3:13**
